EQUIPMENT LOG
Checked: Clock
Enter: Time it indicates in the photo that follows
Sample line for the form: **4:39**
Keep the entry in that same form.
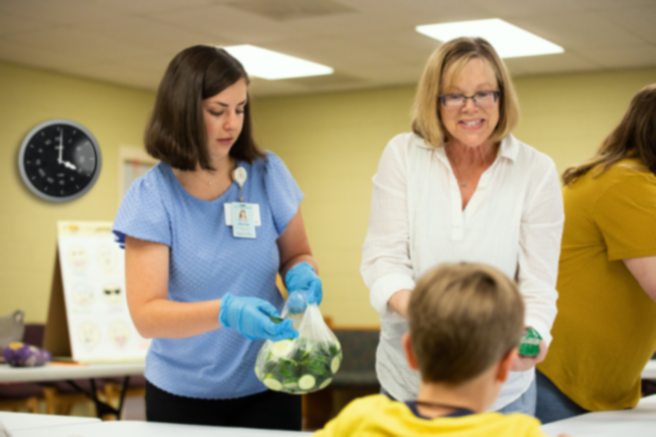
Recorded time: **4:01**
